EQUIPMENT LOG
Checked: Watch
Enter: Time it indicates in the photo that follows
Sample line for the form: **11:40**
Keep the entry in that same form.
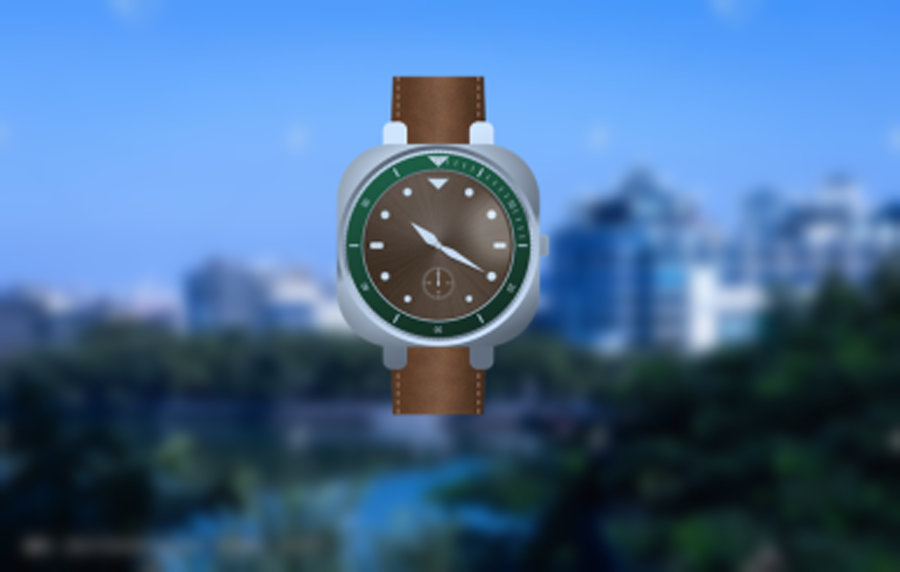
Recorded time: **10:20**
